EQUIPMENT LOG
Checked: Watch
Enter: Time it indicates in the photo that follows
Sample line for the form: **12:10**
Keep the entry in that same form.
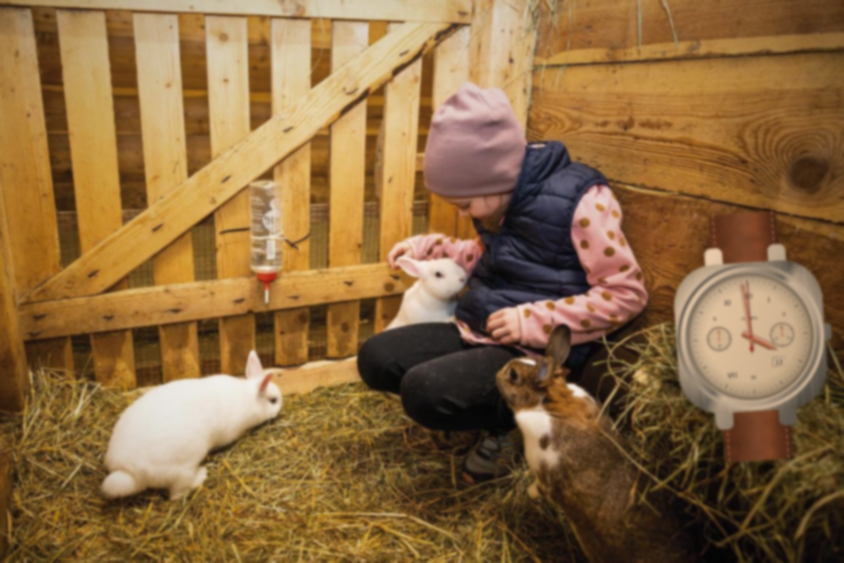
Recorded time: **3:59**
